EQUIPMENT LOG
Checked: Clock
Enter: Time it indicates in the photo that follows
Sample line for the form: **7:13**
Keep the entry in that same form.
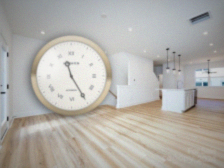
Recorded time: **11:25**
